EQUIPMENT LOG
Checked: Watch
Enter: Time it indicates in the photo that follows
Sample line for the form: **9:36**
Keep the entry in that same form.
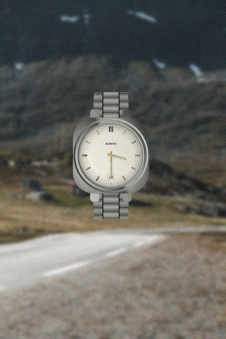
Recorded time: **3:30**
